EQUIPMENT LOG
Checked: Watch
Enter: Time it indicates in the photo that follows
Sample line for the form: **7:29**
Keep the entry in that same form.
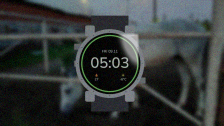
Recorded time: **5:03**
